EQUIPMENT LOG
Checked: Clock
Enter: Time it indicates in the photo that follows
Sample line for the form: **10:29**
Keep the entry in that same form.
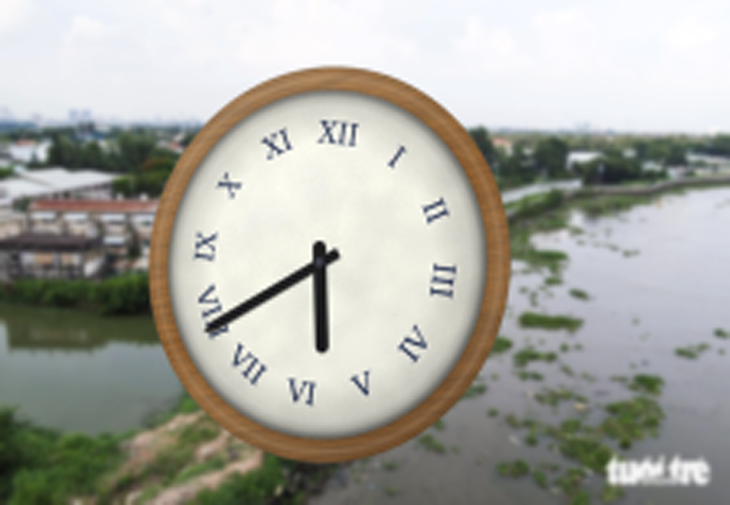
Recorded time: **5:39**
